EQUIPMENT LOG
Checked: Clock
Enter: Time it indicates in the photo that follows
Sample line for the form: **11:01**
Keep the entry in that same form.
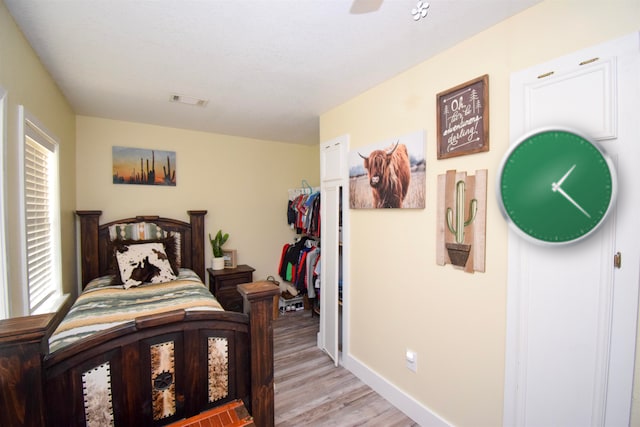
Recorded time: **1:22**
